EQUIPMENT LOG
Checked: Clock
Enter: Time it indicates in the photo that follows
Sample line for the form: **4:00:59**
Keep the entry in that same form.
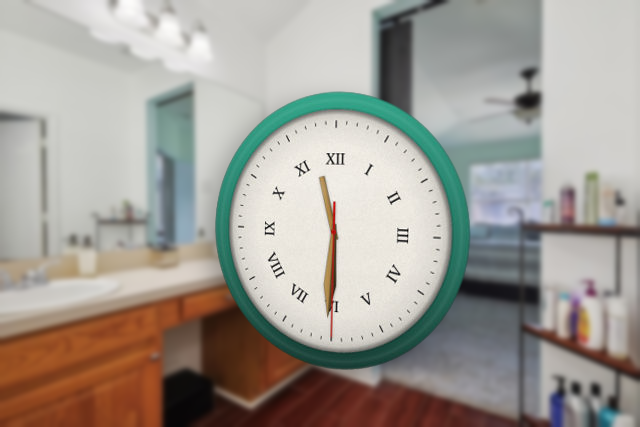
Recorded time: **11:30:30**
